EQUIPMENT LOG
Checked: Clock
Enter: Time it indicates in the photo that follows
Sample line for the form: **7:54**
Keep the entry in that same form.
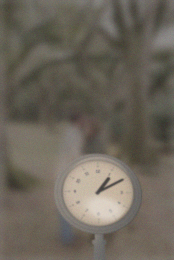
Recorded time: **1:10**
